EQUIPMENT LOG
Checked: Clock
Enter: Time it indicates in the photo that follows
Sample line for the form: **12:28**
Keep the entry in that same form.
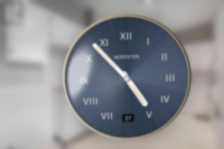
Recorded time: **4:53**
